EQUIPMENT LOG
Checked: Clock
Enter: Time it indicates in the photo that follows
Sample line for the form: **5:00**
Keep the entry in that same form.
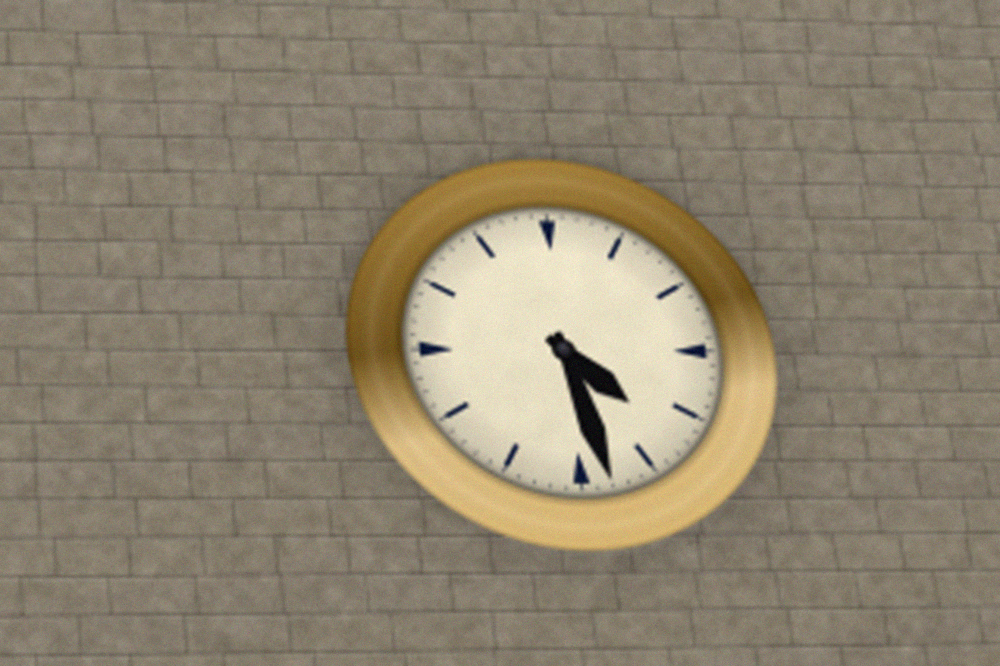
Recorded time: **4:28**
